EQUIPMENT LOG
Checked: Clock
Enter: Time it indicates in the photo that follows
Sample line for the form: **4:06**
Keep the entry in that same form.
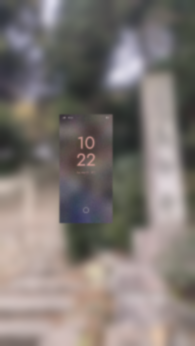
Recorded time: **10:22**
